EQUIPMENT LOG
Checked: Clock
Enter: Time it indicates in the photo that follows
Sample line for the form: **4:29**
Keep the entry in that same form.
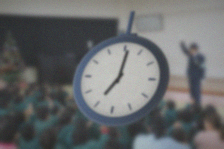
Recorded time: **7:01**
